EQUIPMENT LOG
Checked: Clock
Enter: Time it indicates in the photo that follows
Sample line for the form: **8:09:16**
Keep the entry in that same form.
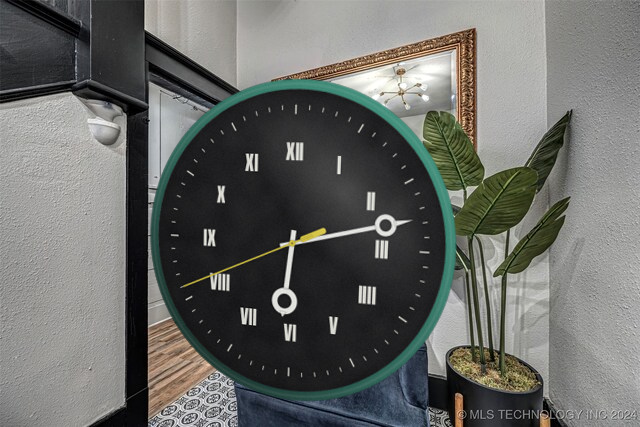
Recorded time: **6:12:41**
